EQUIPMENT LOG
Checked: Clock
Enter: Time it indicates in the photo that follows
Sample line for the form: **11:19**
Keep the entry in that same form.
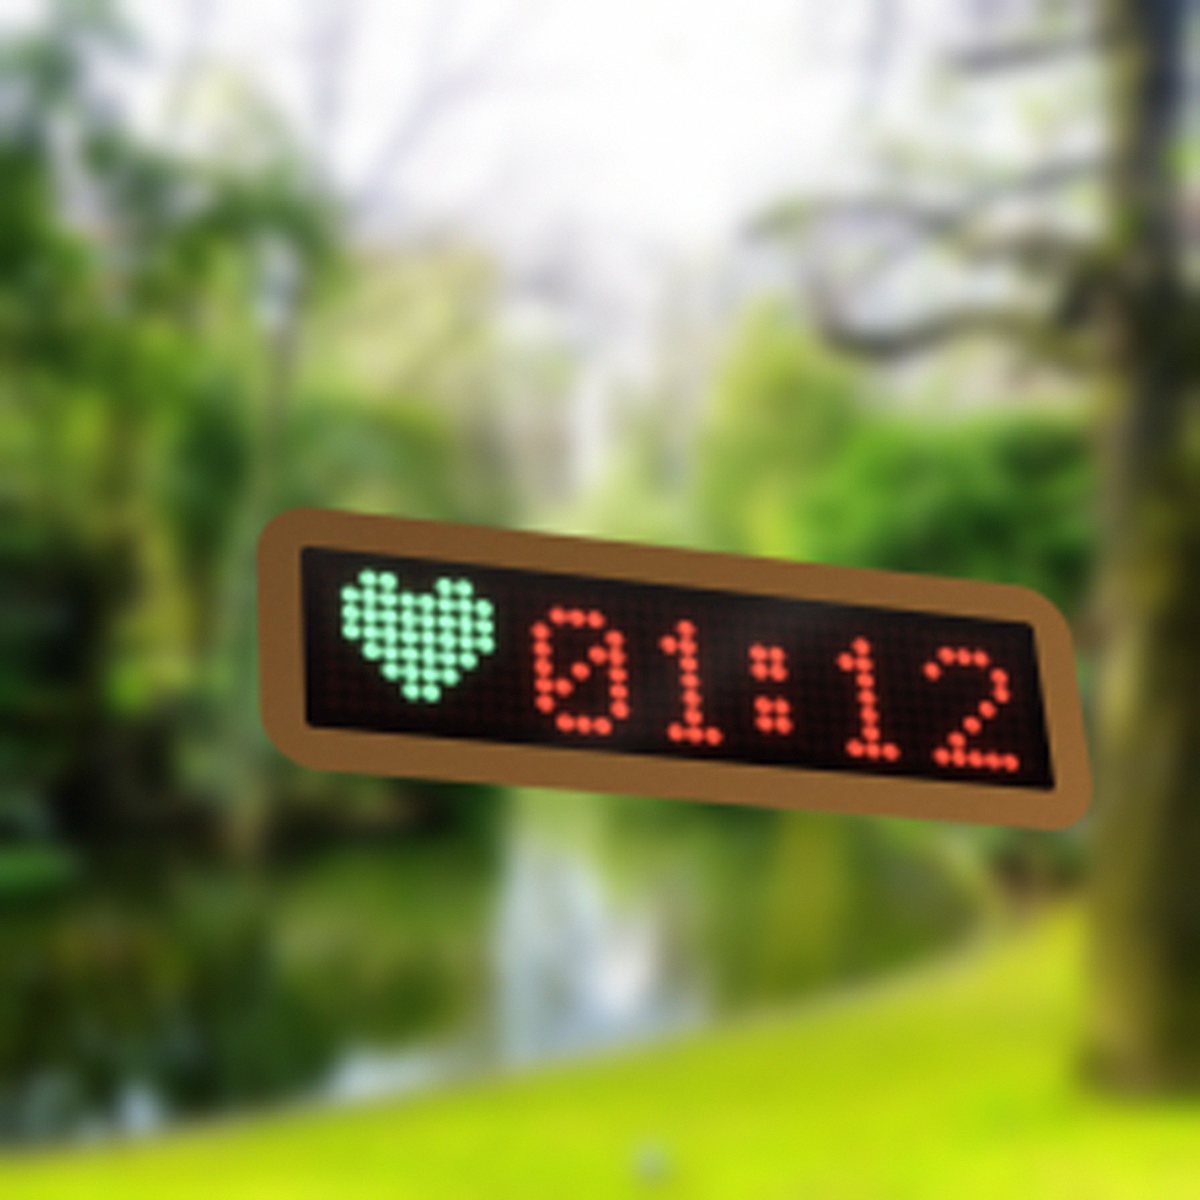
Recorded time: **1:12**
